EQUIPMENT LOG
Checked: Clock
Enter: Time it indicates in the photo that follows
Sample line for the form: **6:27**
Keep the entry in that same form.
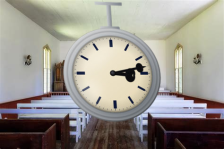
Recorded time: **3:13**
